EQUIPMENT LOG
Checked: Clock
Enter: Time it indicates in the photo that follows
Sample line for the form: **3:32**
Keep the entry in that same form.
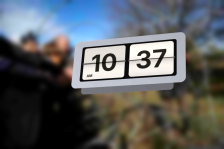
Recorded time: **10:37**
